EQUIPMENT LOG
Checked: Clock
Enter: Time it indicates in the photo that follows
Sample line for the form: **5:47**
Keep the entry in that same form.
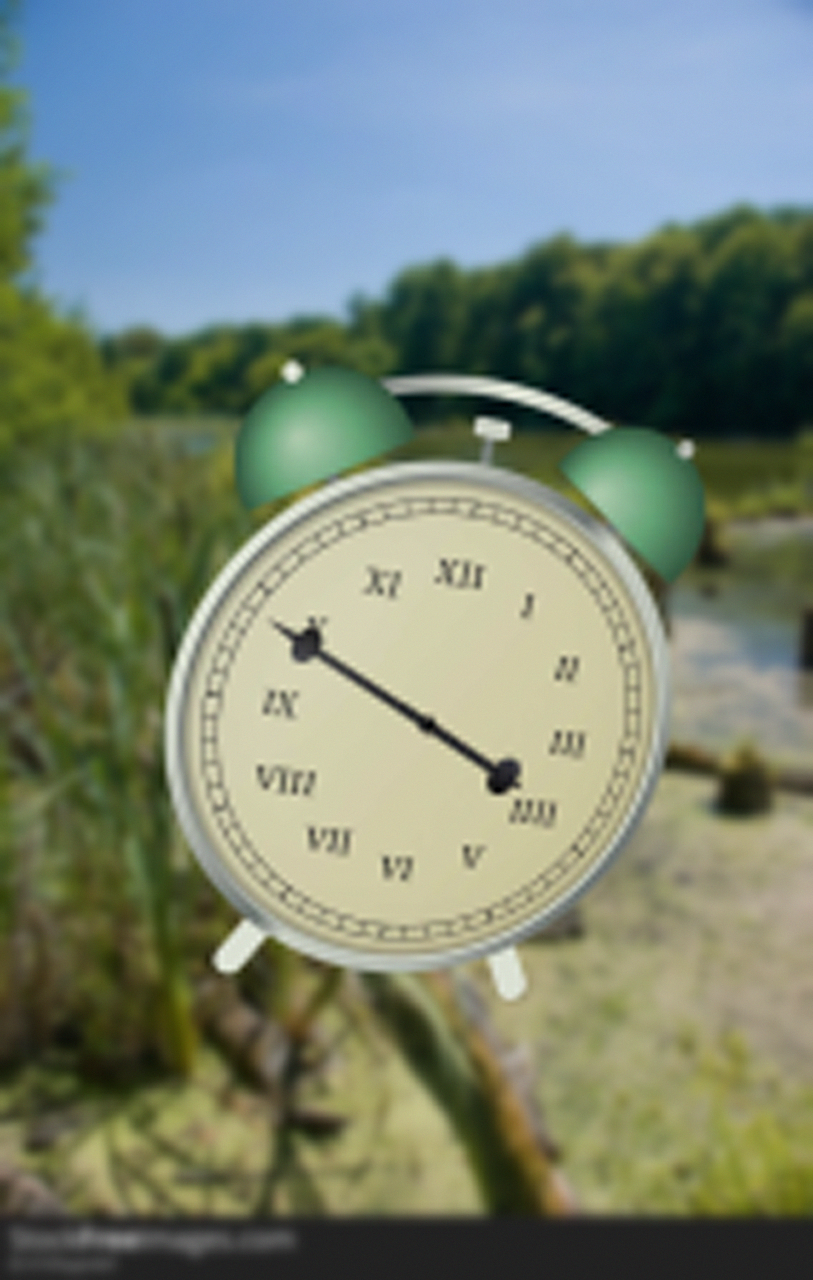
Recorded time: **3:49**
